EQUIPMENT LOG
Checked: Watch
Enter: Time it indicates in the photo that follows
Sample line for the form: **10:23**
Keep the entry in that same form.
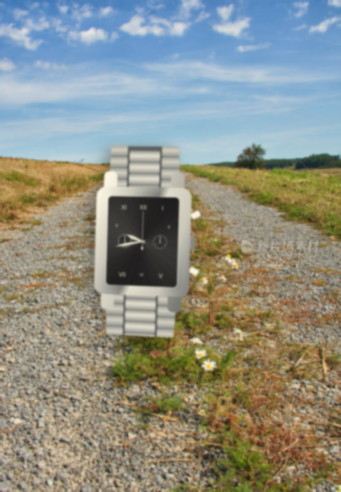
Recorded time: **9:43**
